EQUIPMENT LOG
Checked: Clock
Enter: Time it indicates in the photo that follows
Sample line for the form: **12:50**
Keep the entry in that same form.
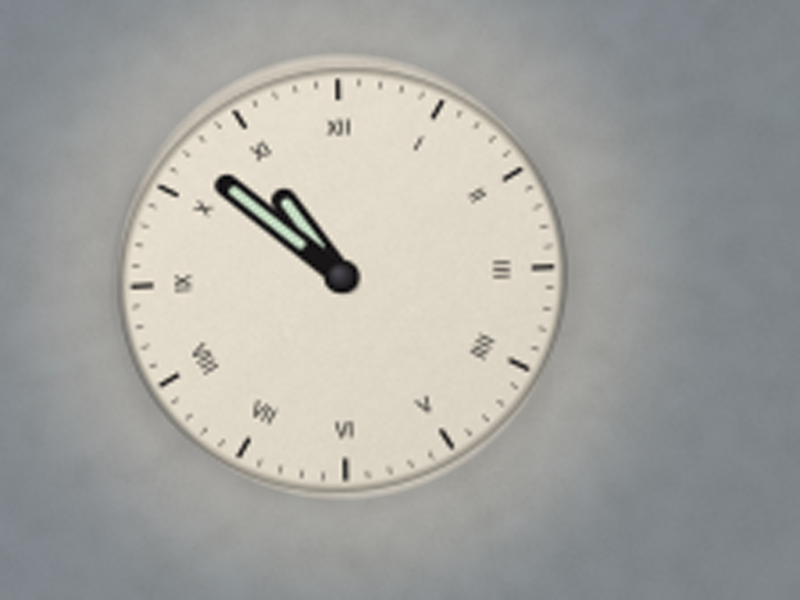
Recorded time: **10:52**
